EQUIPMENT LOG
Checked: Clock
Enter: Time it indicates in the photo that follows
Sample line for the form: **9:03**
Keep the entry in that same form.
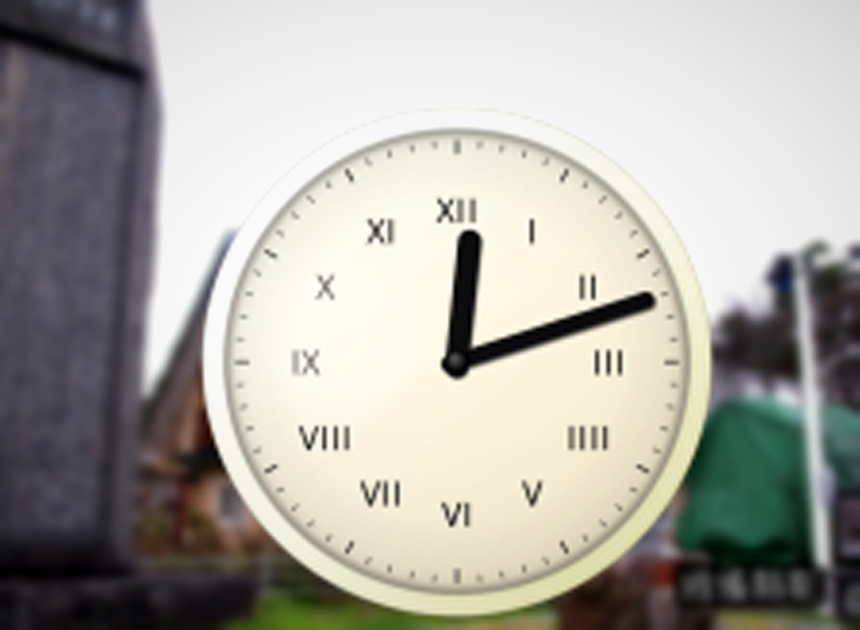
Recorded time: **12:12**
